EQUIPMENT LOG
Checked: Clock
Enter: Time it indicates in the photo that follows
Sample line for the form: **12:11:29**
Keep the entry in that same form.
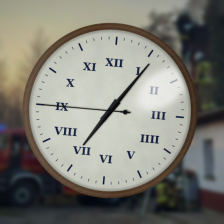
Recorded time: **7:05:45**
